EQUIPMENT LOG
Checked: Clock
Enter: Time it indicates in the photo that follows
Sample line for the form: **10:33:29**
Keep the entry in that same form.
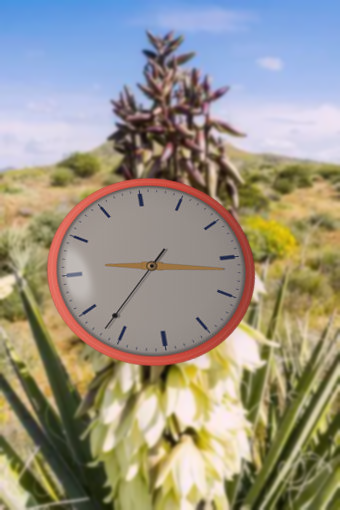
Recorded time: **9:16:37**
